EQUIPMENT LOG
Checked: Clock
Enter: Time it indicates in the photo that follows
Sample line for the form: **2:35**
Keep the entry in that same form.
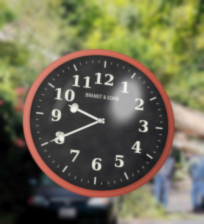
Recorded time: **9:40**
